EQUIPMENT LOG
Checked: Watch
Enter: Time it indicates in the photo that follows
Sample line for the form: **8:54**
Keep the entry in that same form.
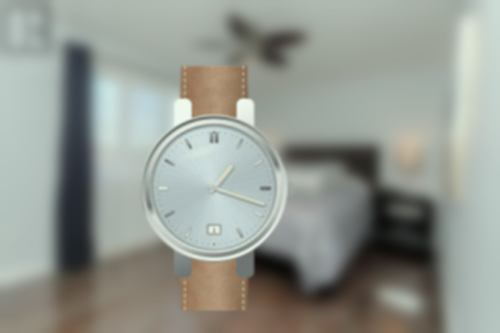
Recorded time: **1:18**
